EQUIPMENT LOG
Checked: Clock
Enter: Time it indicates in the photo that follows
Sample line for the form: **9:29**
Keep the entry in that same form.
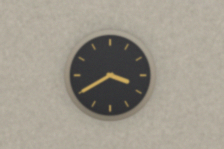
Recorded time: **3:40**
